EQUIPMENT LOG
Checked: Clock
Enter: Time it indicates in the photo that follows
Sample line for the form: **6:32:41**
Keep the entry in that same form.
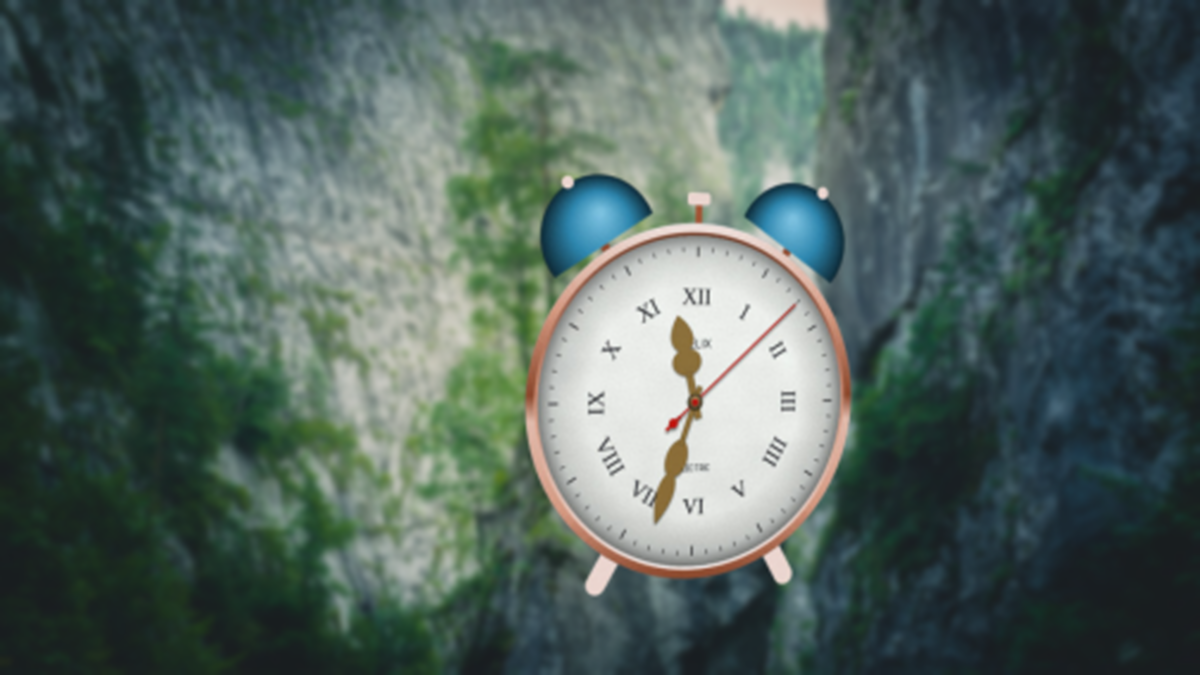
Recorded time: **11:33:08**
